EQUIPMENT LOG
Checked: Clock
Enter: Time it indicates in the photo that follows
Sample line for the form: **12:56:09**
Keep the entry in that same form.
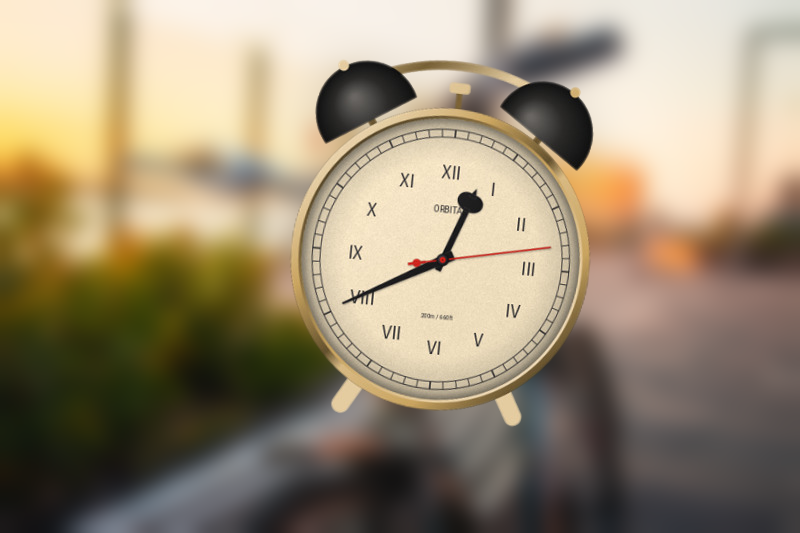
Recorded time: **12:40:13**
